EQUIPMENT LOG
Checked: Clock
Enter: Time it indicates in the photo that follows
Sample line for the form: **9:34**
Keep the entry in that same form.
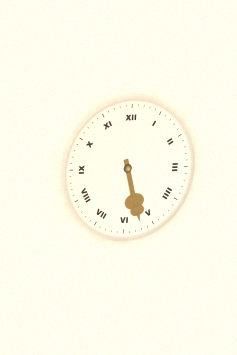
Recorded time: **5:27**
